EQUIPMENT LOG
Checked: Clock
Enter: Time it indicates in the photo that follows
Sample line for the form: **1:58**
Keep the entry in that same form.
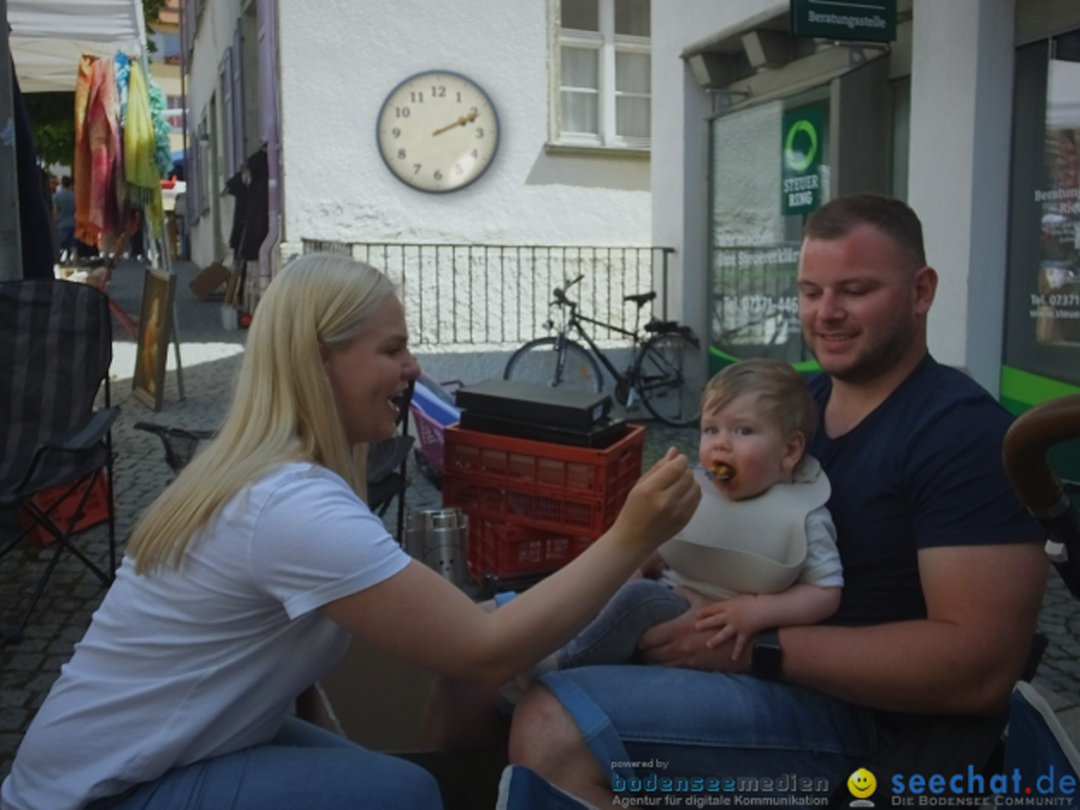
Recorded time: **2:11**
